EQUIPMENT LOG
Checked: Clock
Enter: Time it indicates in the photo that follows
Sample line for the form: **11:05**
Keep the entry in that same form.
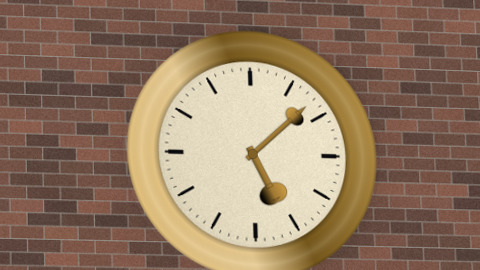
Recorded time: **5:08**
